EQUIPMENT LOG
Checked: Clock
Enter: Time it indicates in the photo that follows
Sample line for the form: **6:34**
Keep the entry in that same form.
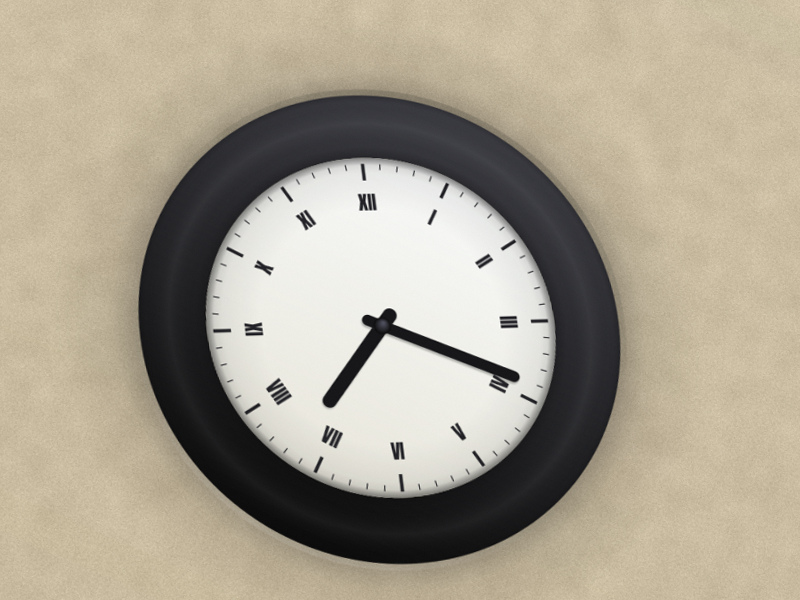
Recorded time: **7:19**
